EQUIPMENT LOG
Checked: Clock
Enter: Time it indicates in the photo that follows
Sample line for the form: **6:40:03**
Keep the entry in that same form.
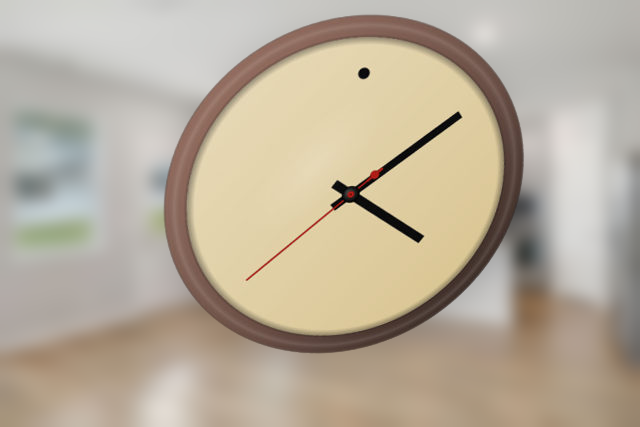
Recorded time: **4:08:38**
